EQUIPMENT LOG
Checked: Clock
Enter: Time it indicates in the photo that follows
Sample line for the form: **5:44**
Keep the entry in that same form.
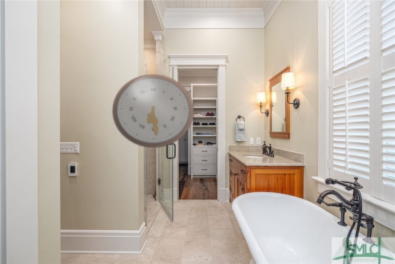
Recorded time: **6:29**
